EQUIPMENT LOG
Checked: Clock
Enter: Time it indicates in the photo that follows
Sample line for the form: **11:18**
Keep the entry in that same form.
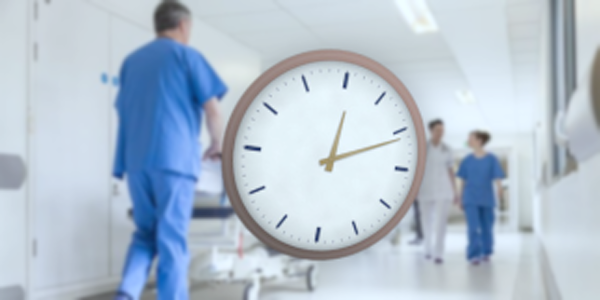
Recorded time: **12:11**
